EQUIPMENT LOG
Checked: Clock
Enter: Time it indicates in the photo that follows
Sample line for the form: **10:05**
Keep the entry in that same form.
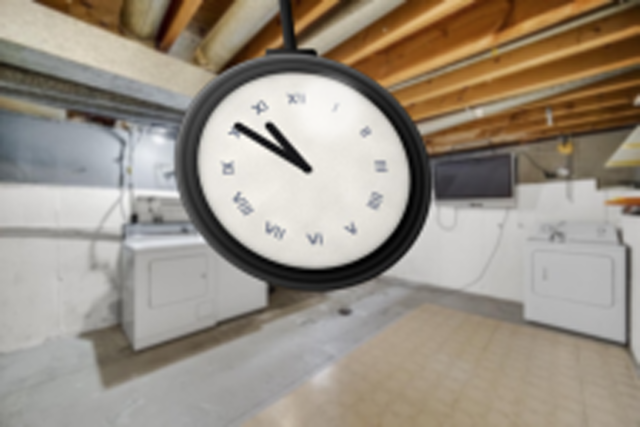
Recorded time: **10:51**
